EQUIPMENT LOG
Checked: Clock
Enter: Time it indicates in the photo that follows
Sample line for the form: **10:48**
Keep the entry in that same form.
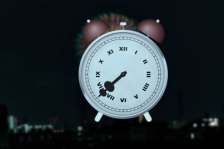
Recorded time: **7:38**
